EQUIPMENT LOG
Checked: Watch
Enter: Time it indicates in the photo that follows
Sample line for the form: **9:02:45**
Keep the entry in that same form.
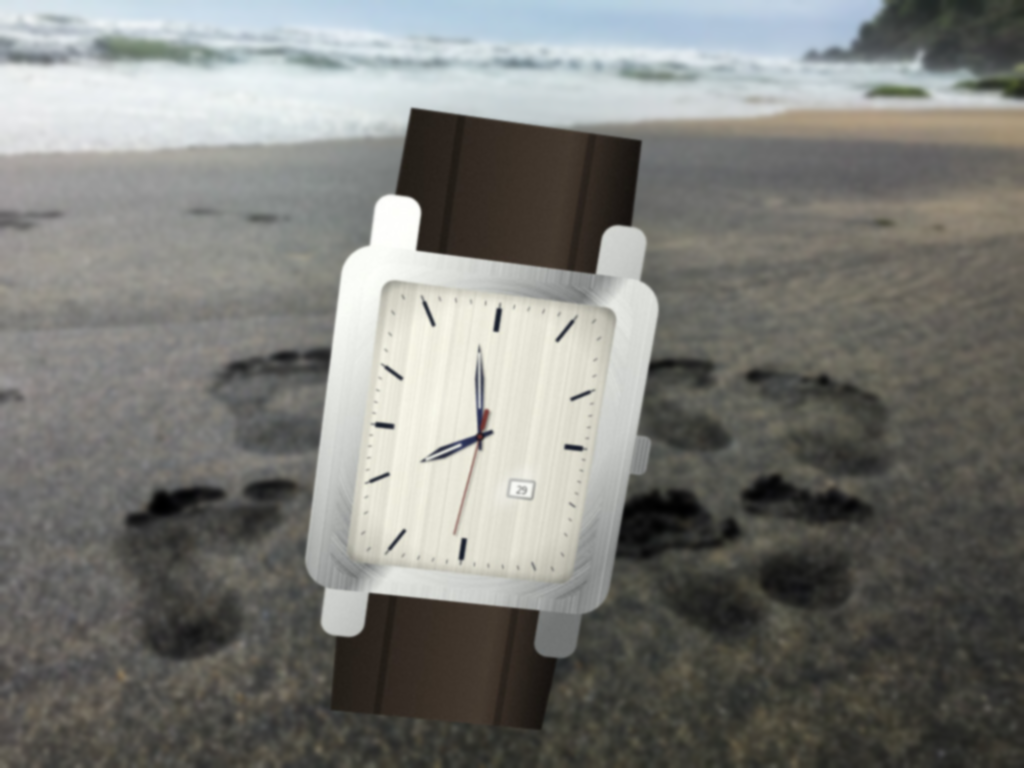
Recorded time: **7:58:31**
